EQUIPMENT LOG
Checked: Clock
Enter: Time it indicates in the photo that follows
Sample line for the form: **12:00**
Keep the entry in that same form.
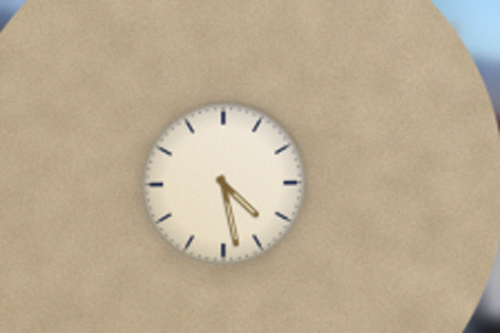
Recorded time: **4:28**
